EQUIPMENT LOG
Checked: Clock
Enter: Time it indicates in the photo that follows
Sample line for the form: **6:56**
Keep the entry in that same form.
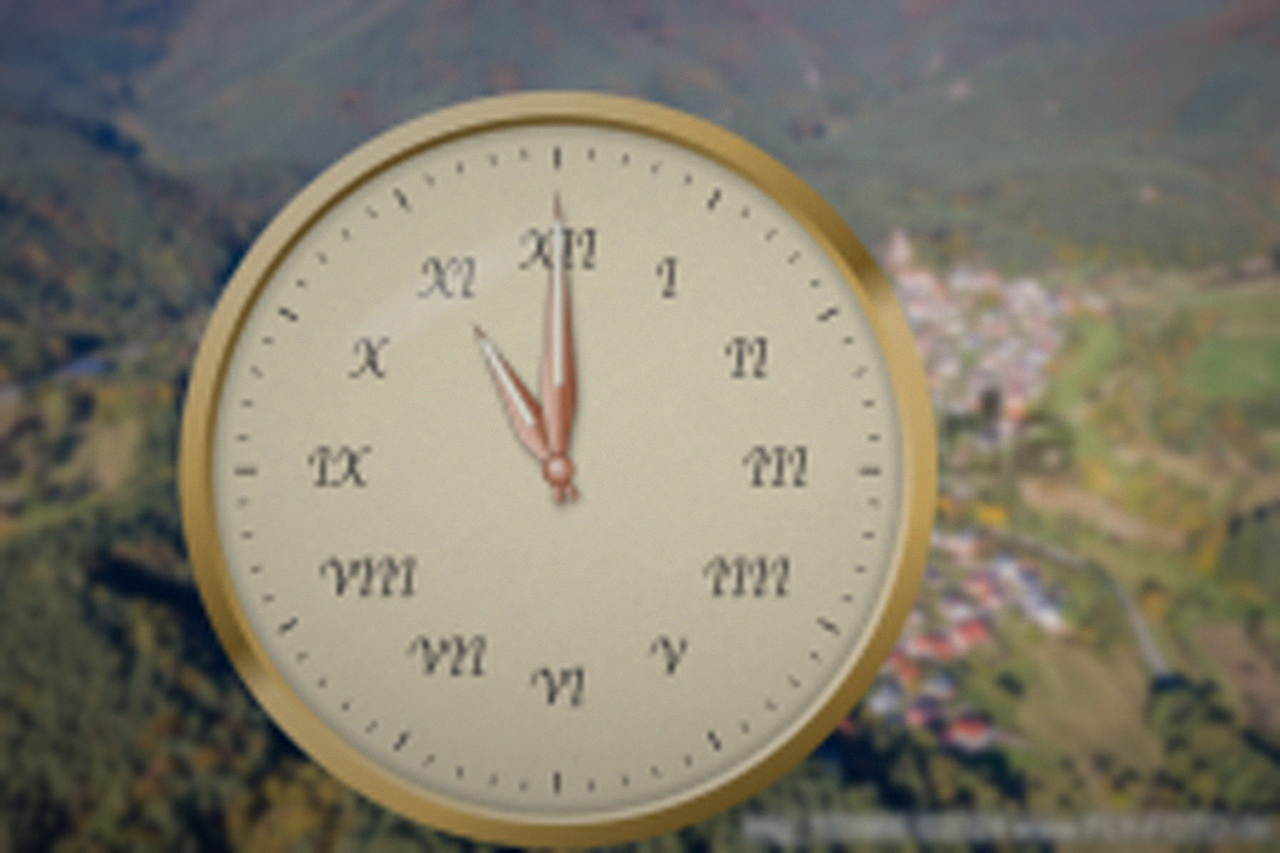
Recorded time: **11:00**
